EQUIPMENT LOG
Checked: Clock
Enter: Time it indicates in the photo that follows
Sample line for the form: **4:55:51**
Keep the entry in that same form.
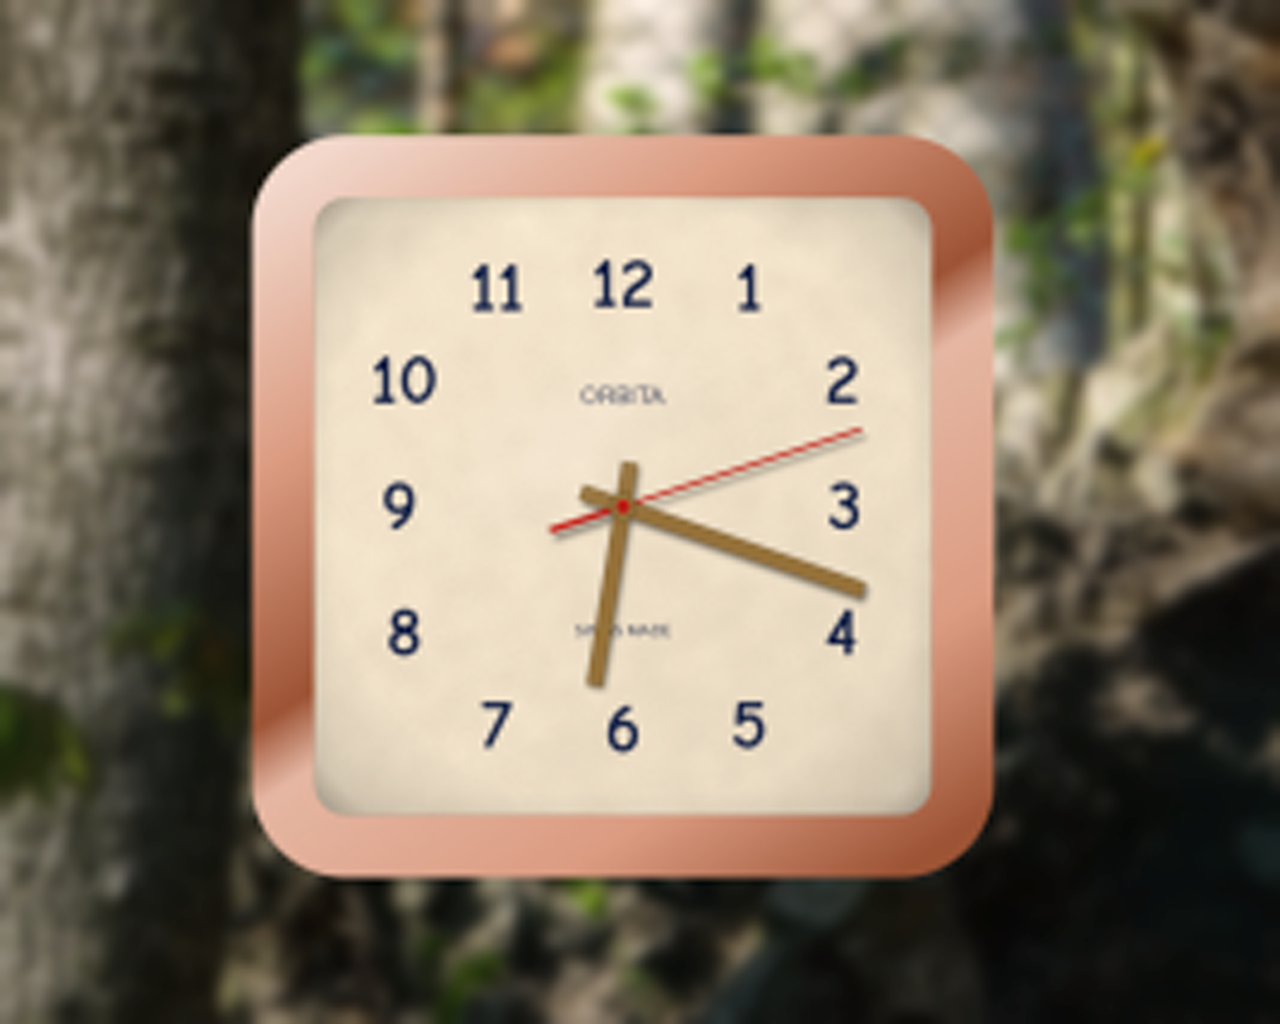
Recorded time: **6:18:12**
